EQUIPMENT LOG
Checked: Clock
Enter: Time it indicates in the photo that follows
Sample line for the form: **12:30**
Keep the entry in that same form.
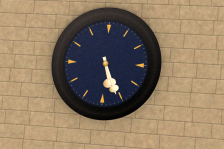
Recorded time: **5:26**
